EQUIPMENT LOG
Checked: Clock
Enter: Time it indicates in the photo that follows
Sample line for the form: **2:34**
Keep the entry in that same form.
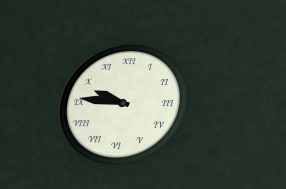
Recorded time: **9:46**
